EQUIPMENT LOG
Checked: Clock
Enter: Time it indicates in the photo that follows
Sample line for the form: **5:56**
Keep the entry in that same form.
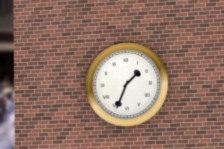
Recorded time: **1:34**
